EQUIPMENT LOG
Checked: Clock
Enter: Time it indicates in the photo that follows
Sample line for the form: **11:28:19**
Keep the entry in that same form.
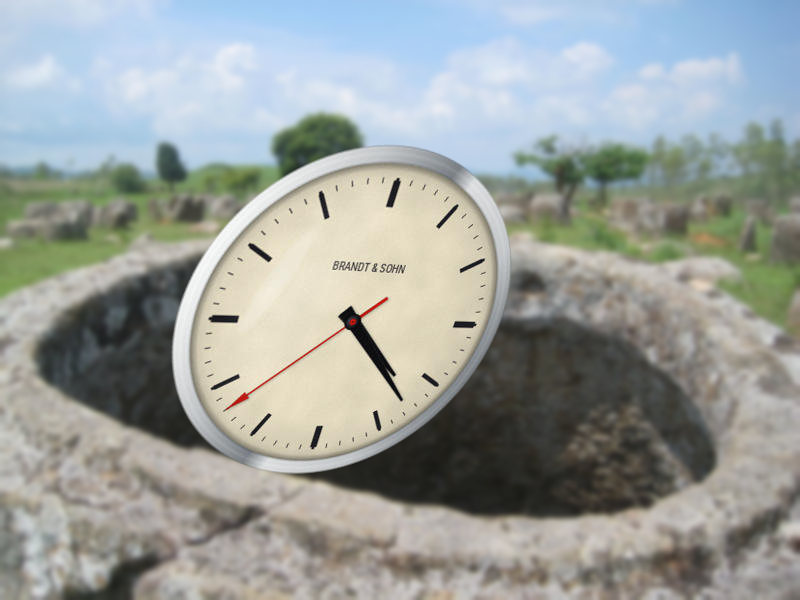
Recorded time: **4:22:38**
